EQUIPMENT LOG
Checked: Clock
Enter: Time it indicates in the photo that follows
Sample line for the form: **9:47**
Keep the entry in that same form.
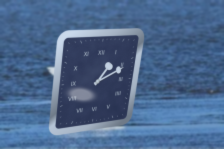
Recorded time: **1:11**
